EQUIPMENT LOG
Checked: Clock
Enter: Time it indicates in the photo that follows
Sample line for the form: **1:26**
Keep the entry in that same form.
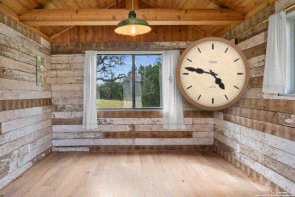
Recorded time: **4:47**
